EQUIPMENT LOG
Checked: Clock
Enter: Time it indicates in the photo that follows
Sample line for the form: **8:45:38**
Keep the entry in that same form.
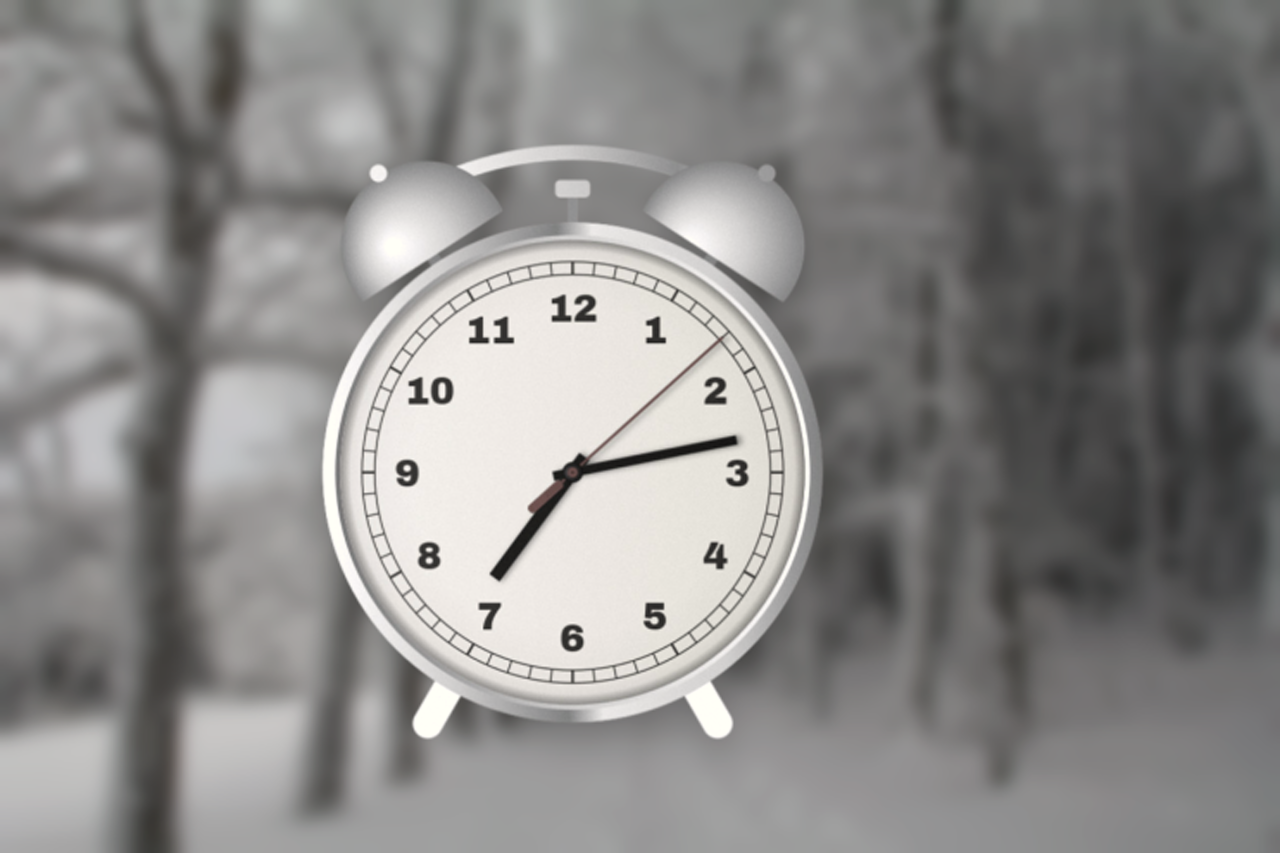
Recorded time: **7:13:08**
